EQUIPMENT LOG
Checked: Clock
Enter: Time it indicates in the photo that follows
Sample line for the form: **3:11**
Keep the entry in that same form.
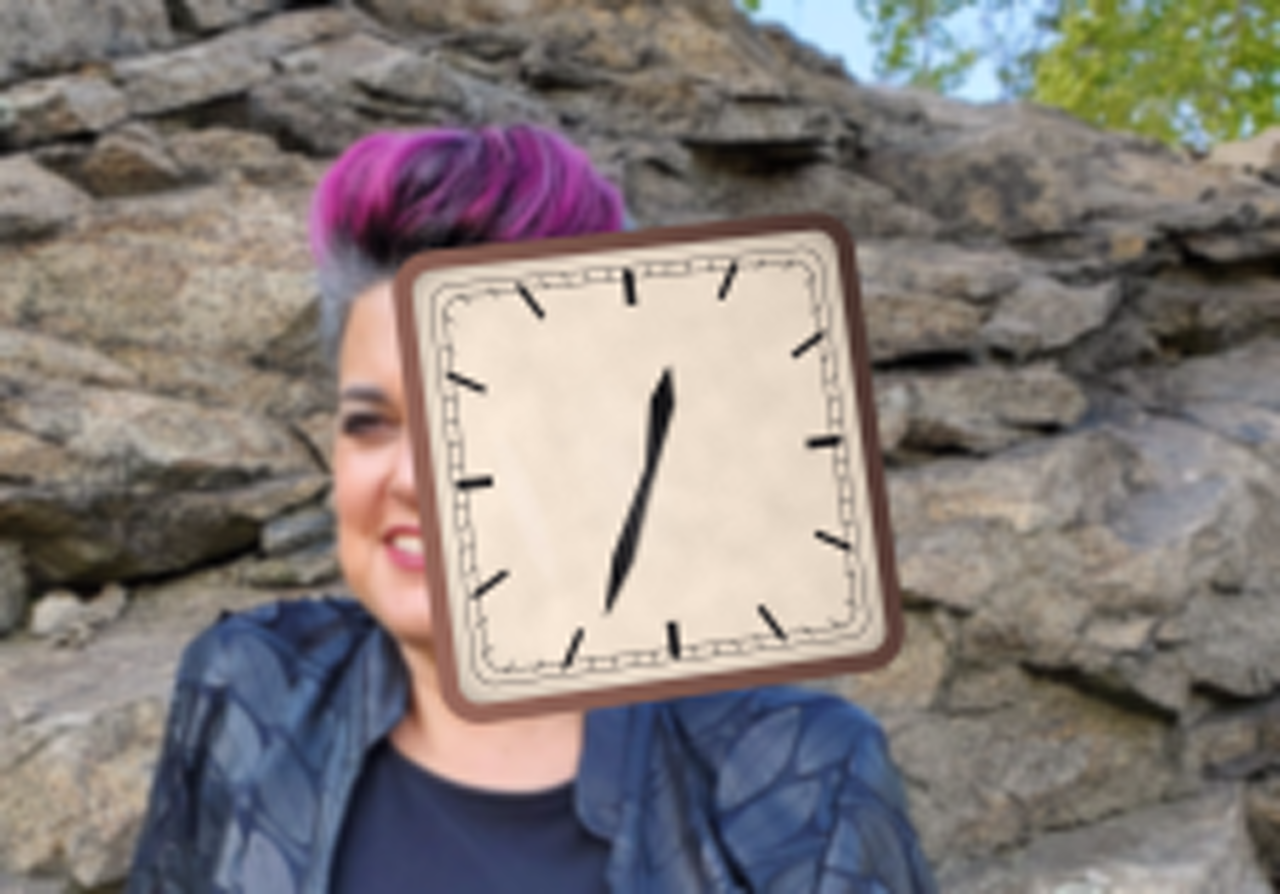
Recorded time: **12:34**
